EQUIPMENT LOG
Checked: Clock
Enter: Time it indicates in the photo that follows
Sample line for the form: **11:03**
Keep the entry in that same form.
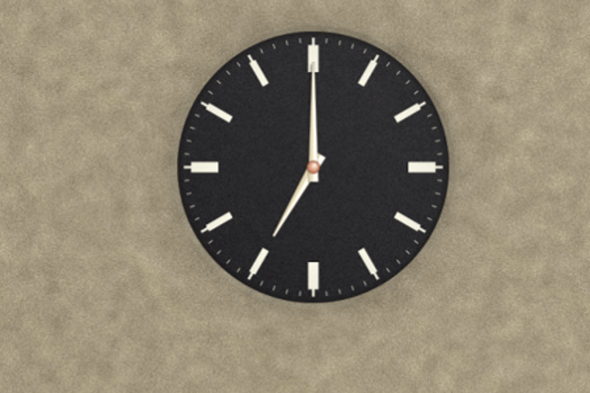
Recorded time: **7:00**
